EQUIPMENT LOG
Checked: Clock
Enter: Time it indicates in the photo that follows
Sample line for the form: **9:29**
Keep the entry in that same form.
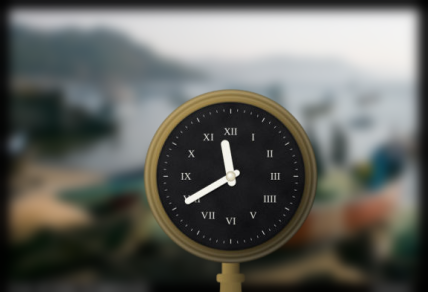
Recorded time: **11:40**
